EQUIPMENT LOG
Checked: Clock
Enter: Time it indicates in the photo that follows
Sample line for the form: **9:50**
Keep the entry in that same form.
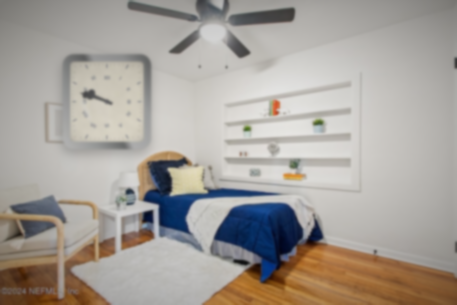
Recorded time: **9:48**
